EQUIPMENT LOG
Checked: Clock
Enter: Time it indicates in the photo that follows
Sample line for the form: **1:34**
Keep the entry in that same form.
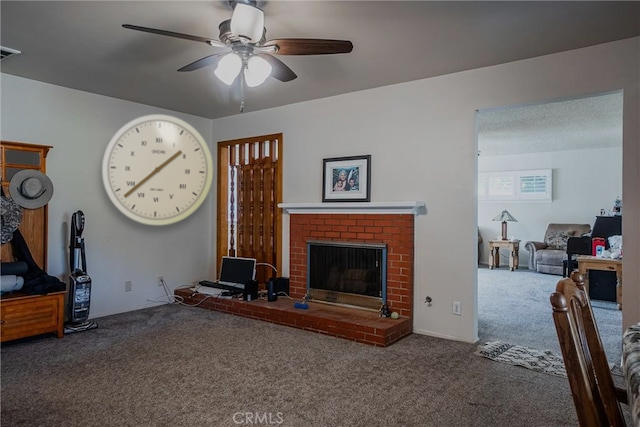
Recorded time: **1:38**
